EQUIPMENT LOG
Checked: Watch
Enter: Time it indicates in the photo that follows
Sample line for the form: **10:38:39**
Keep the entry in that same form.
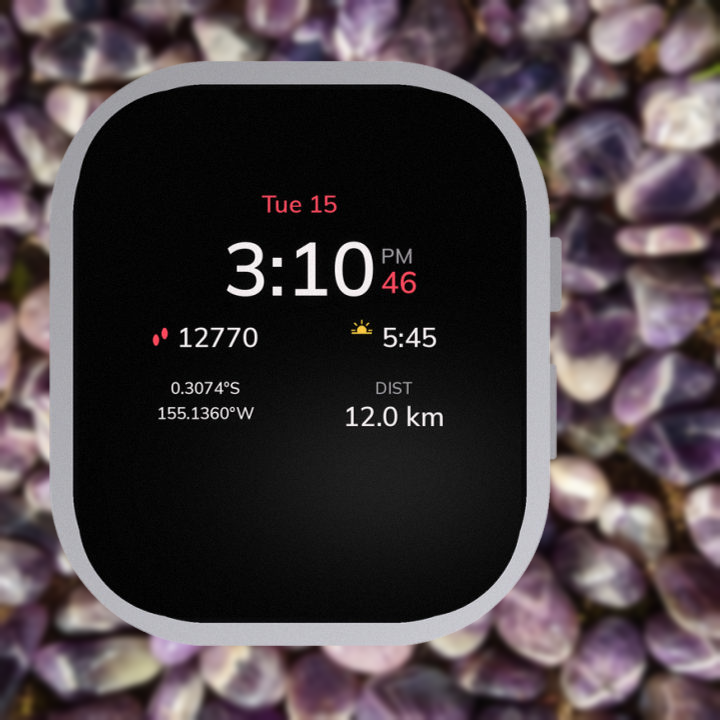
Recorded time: **3:10:46**
